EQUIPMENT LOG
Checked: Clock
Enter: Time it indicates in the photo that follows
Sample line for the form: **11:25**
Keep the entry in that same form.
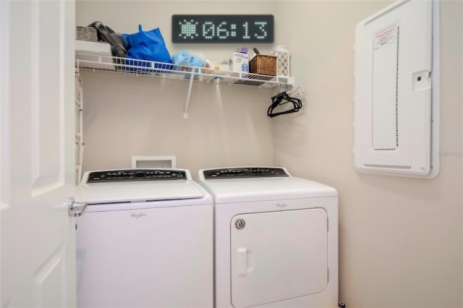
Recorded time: **6:13**
